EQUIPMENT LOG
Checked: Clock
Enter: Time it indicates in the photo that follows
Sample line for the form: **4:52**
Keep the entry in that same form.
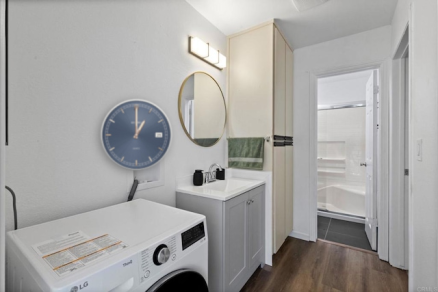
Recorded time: **1:00**
